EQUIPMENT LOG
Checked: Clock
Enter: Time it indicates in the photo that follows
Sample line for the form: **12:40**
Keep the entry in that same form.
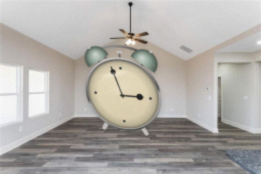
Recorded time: **2:57**
